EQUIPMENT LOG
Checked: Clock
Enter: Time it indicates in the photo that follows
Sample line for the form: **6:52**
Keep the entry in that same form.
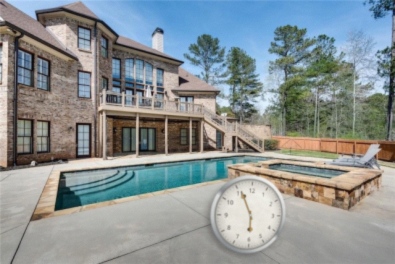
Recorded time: **5:56**
